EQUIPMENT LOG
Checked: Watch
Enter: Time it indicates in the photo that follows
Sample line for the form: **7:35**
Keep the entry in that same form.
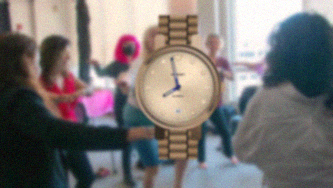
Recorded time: **7:58**
